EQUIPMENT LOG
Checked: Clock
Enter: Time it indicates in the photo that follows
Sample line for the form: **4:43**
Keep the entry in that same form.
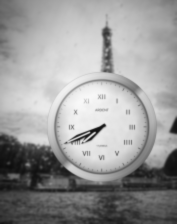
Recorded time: **7:41**
